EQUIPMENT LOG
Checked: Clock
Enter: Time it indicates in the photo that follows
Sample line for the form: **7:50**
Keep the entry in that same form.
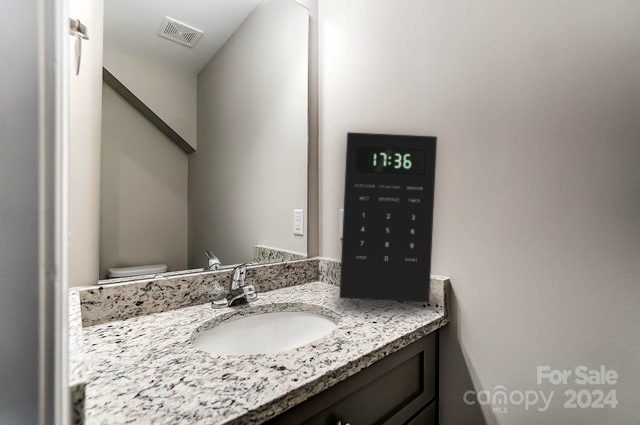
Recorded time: **17:36**
